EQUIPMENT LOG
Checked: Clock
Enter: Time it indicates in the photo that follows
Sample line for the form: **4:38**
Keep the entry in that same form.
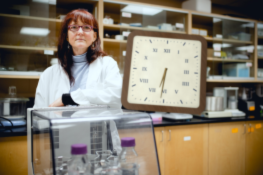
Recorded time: **6:31**
